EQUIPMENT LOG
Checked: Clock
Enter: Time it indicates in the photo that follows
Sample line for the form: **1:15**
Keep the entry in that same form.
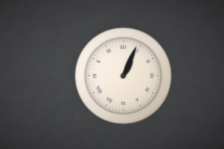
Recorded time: **1:04**
